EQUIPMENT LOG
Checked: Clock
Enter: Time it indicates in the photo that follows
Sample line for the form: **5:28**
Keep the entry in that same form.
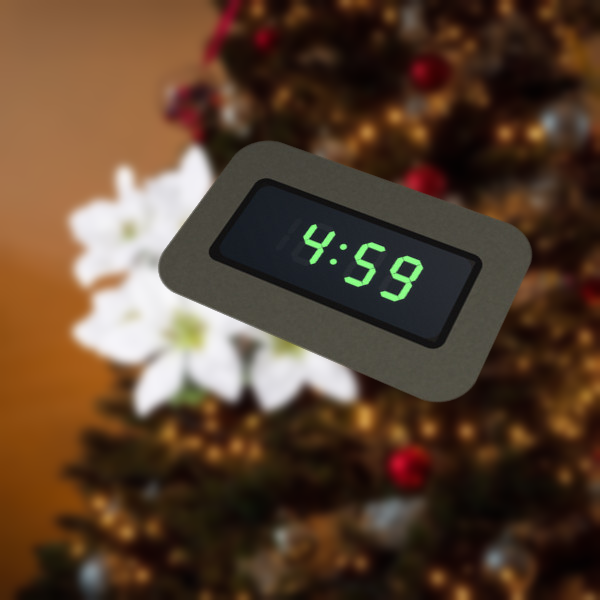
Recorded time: **4:59**
